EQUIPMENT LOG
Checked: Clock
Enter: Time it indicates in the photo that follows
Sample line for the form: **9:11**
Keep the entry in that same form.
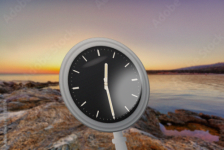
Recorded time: **12:30**
